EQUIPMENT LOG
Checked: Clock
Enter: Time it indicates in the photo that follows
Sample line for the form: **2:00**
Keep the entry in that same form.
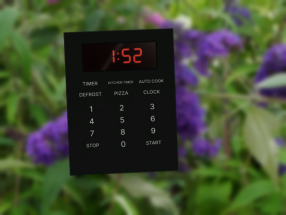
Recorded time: **1:52**
